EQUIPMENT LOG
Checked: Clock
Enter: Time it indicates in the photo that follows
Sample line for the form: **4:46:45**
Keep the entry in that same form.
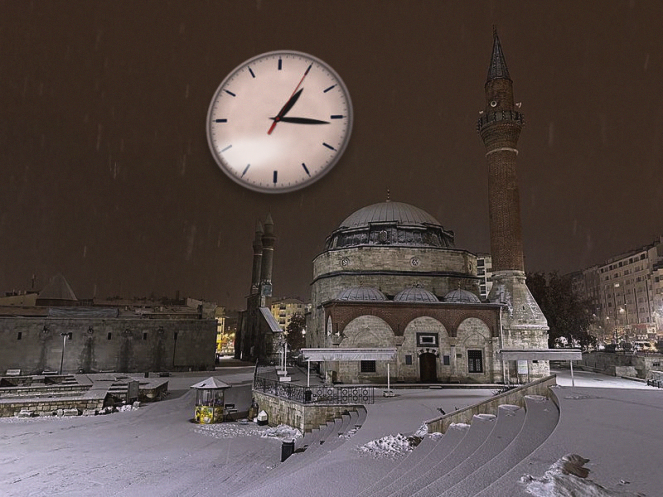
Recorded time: **1:16:05**
